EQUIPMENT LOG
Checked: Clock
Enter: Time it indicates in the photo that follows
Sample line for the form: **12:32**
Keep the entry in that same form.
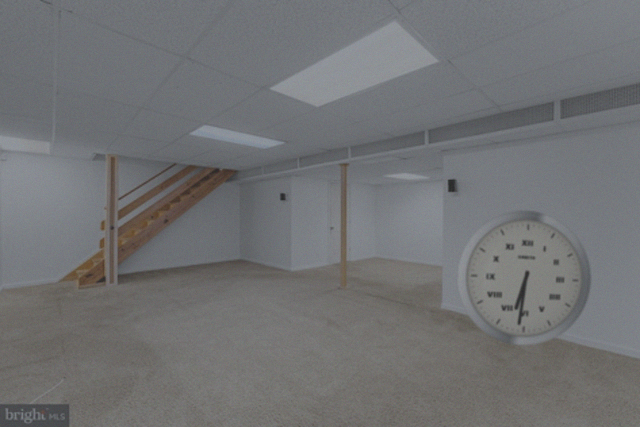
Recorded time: **6:31**
